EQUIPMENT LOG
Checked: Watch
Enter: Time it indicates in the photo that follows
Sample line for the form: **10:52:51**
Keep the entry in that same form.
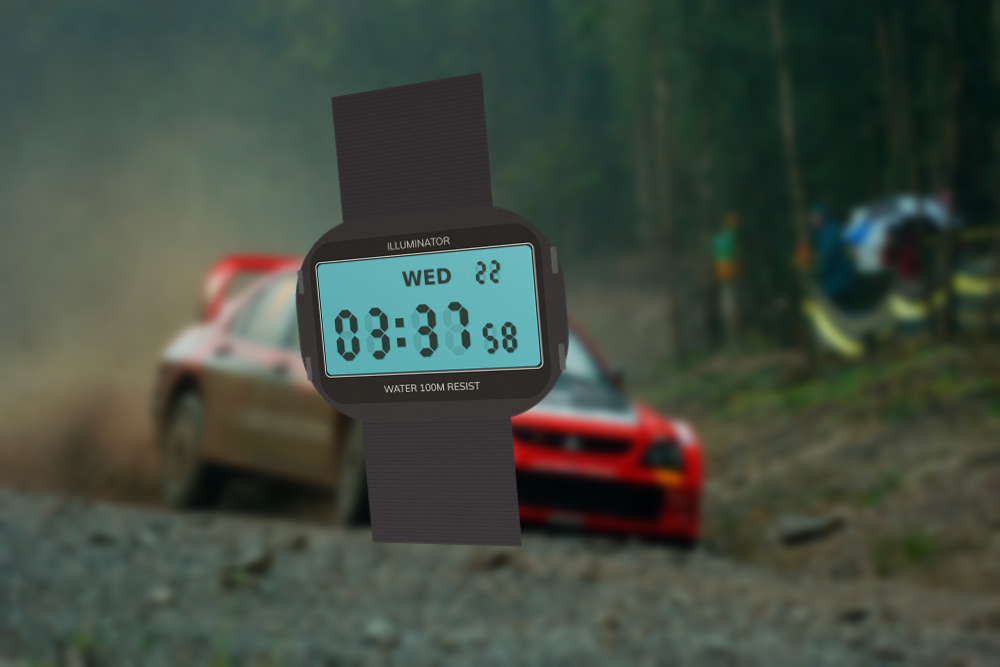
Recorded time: **3:37:58**
